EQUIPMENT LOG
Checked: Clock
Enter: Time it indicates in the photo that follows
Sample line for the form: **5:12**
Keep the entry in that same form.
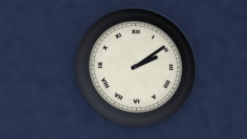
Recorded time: **2:09**
